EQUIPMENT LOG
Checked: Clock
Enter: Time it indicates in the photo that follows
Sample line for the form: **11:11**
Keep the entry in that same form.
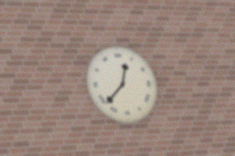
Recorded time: **12:38**
